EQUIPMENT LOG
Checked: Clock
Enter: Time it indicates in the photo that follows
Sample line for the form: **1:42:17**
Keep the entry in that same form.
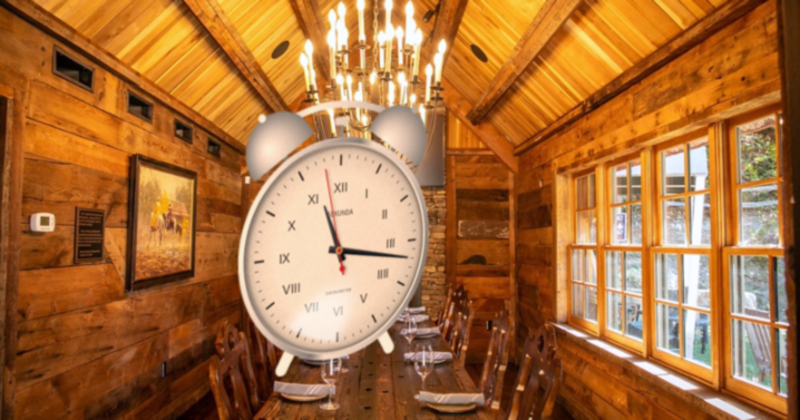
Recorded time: **11:16:58**
